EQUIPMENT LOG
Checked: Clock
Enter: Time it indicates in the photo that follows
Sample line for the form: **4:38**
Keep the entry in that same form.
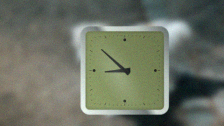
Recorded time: **8:52**
